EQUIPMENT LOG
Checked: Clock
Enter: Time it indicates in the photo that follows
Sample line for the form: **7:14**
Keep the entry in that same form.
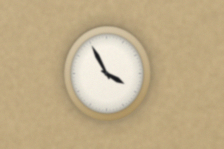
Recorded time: **3:55**
